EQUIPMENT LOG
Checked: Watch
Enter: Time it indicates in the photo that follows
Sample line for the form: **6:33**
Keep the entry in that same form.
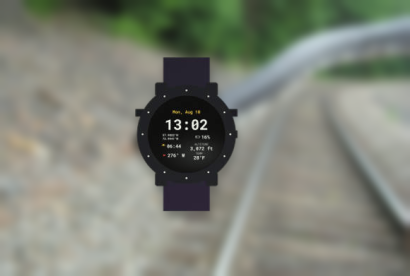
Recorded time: **13:02**
